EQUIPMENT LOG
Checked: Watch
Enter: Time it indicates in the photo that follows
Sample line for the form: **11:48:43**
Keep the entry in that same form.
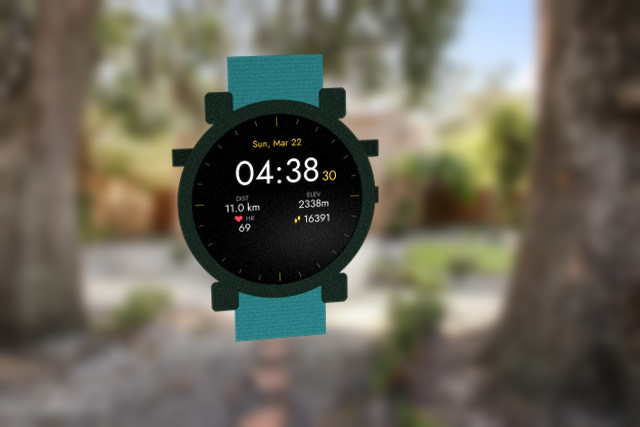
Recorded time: **4:38:30**
